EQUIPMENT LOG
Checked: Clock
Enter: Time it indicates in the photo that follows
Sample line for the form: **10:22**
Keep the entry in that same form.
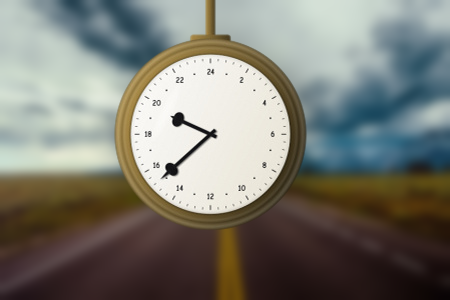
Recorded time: **19:38**
